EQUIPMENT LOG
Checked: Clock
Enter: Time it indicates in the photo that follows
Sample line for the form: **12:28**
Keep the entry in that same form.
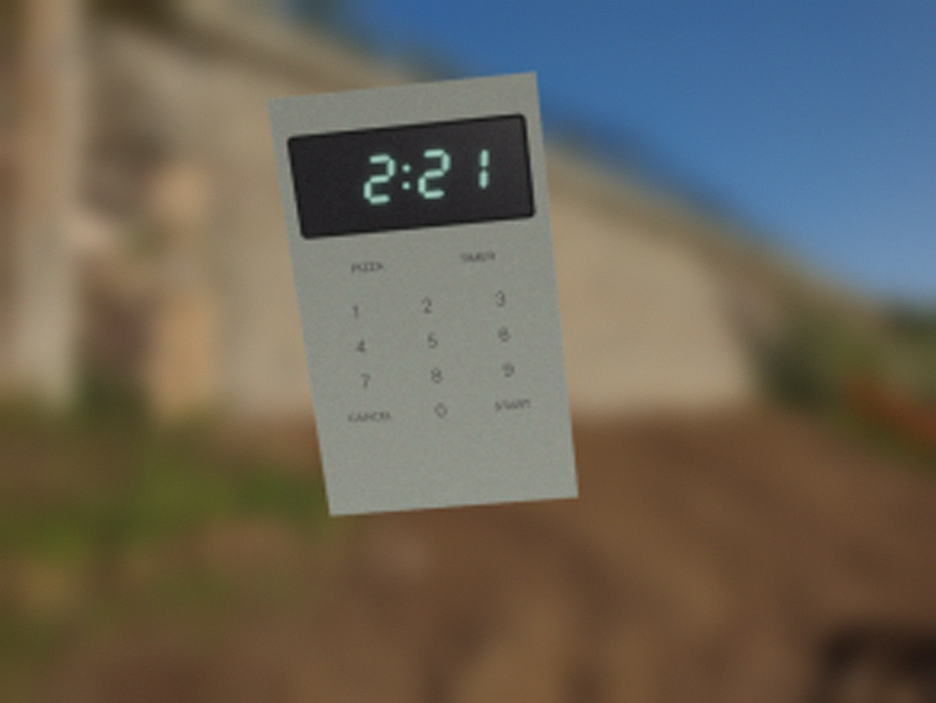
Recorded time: **2:21**
